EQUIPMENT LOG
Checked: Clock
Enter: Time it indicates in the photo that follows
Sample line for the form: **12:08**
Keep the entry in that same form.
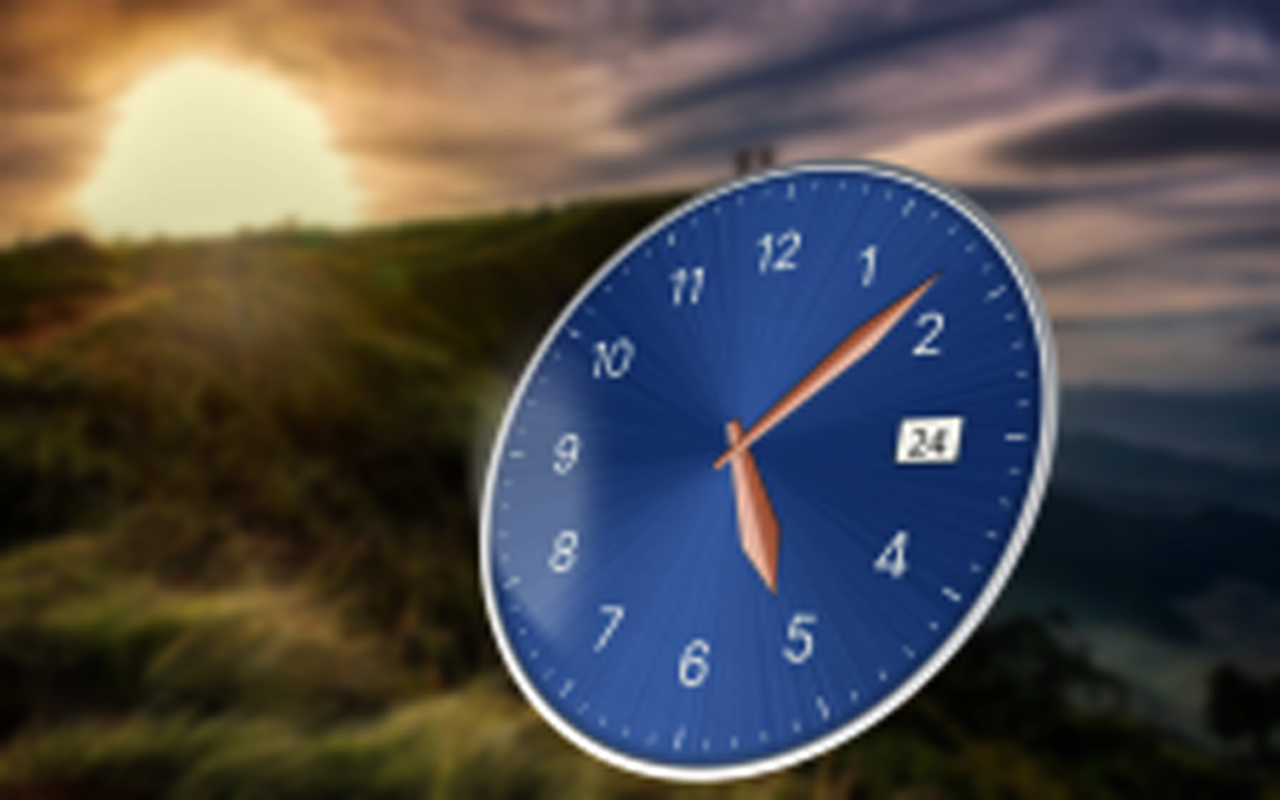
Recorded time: **5:08**
